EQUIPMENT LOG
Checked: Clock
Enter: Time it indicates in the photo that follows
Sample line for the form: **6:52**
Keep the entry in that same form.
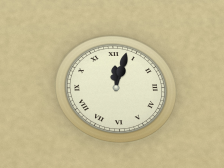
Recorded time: **12:03**
